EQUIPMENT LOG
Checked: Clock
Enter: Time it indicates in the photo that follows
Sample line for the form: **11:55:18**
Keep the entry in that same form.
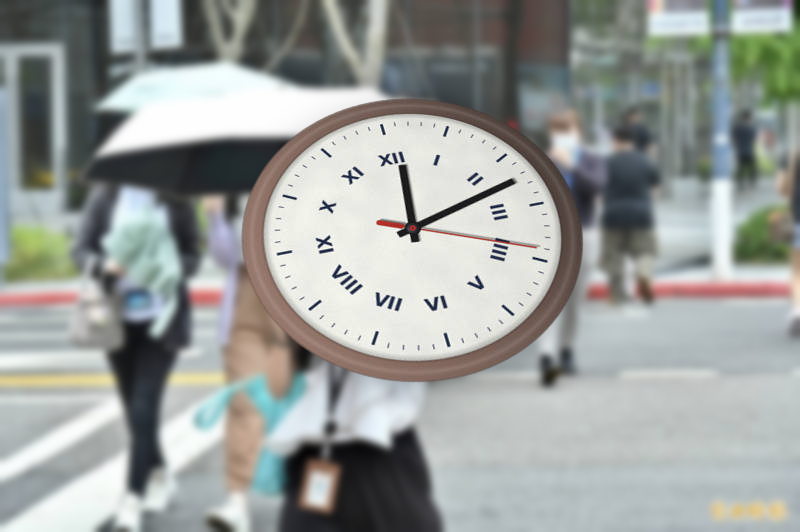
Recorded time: **12:12:19**
